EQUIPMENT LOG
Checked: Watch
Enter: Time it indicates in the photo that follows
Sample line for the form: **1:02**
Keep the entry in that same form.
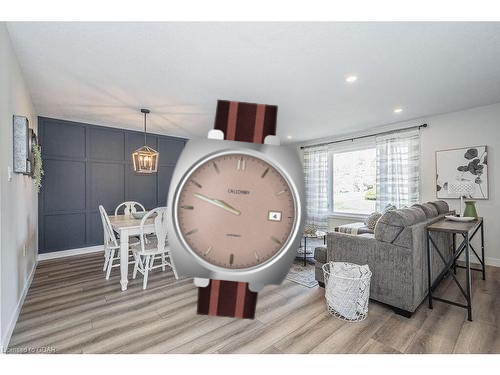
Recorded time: **9:48**
